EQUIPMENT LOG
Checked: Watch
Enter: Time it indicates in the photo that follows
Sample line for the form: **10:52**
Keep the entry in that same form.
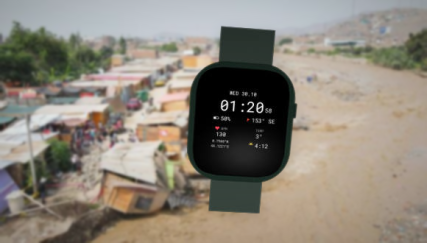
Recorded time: **1:20**
